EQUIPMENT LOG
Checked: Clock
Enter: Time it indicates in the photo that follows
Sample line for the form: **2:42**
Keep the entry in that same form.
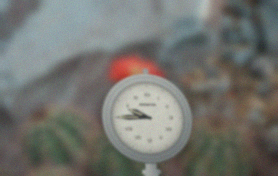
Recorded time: **9:45**
